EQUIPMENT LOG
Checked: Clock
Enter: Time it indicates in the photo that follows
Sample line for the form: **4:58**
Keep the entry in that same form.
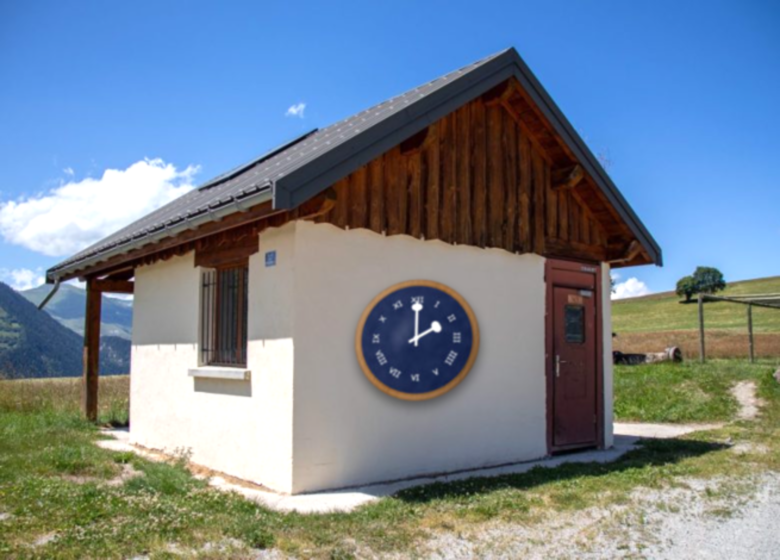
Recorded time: **2:00**
